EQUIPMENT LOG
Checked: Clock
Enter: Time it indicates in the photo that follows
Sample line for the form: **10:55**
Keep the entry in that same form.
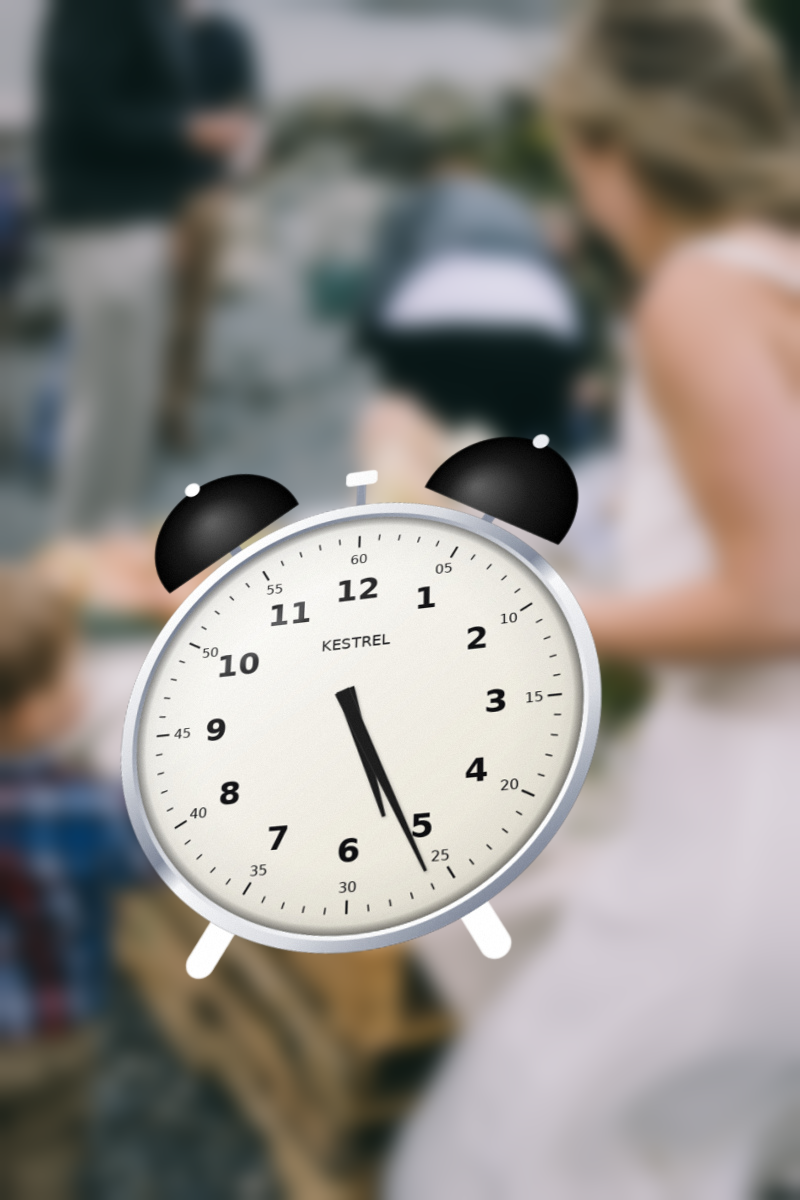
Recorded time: **5:26**
